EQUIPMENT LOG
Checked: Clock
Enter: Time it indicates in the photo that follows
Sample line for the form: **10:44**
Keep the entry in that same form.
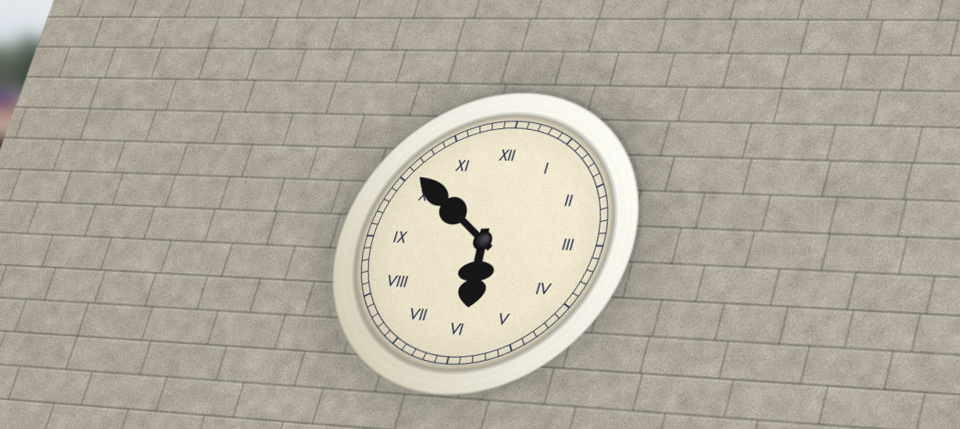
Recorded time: **5:51**
